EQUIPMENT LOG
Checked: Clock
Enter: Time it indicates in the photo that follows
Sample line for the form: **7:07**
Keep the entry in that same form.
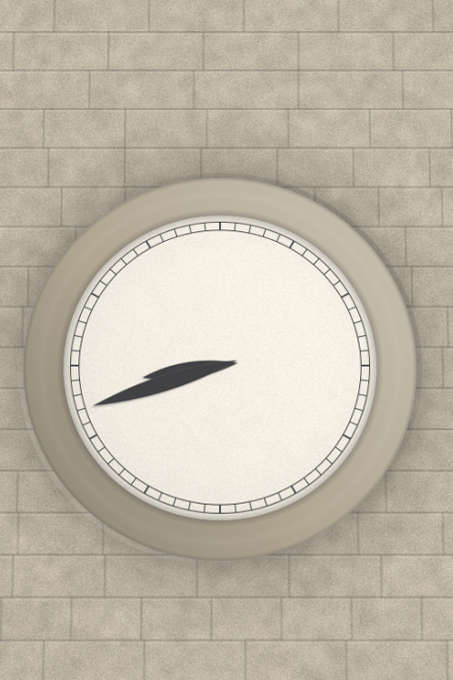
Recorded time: **8:42**
